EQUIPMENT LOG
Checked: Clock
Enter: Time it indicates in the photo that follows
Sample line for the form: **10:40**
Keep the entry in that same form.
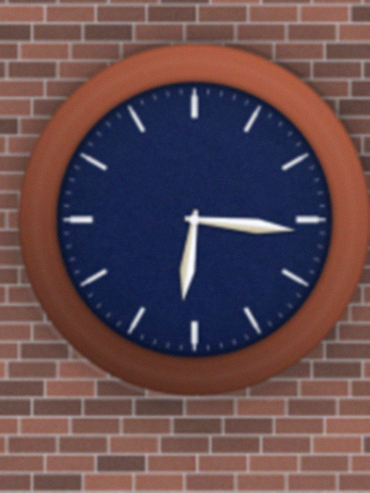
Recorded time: **6:16**
